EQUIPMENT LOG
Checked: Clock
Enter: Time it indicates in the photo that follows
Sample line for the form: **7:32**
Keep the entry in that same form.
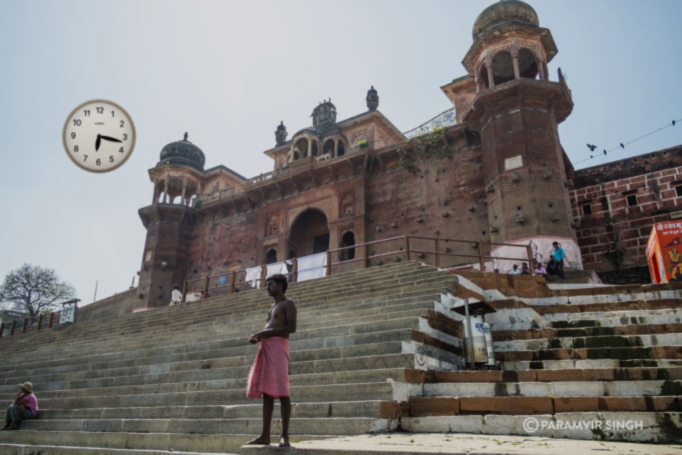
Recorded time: **6:17**
